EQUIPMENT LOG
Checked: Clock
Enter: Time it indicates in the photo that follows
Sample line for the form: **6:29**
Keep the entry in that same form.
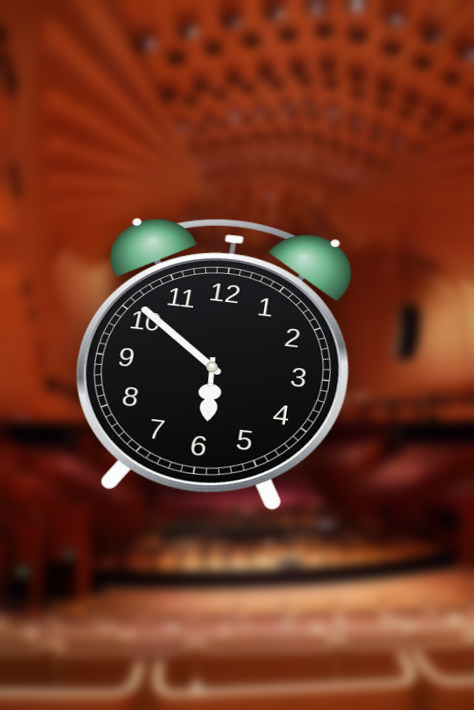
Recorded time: **5:51**
